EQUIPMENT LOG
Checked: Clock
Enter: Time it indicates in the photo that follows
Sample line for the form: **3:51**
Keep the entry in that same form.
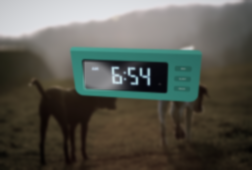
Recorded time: **6:54**
